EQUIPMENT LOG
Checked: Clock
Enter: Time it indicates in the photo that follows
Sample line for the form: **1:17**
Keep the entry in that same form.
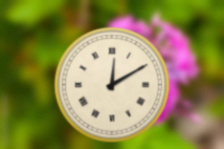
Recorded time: **12:10**
